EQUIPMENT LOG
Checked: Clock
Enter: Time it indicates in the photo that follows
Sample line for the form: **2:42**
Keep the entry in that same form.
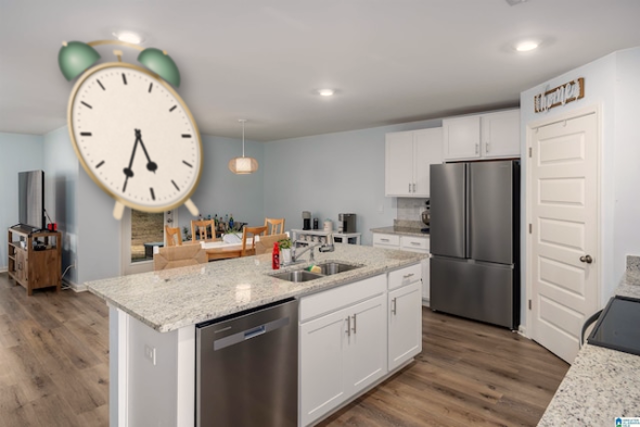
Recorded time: **5:35**
